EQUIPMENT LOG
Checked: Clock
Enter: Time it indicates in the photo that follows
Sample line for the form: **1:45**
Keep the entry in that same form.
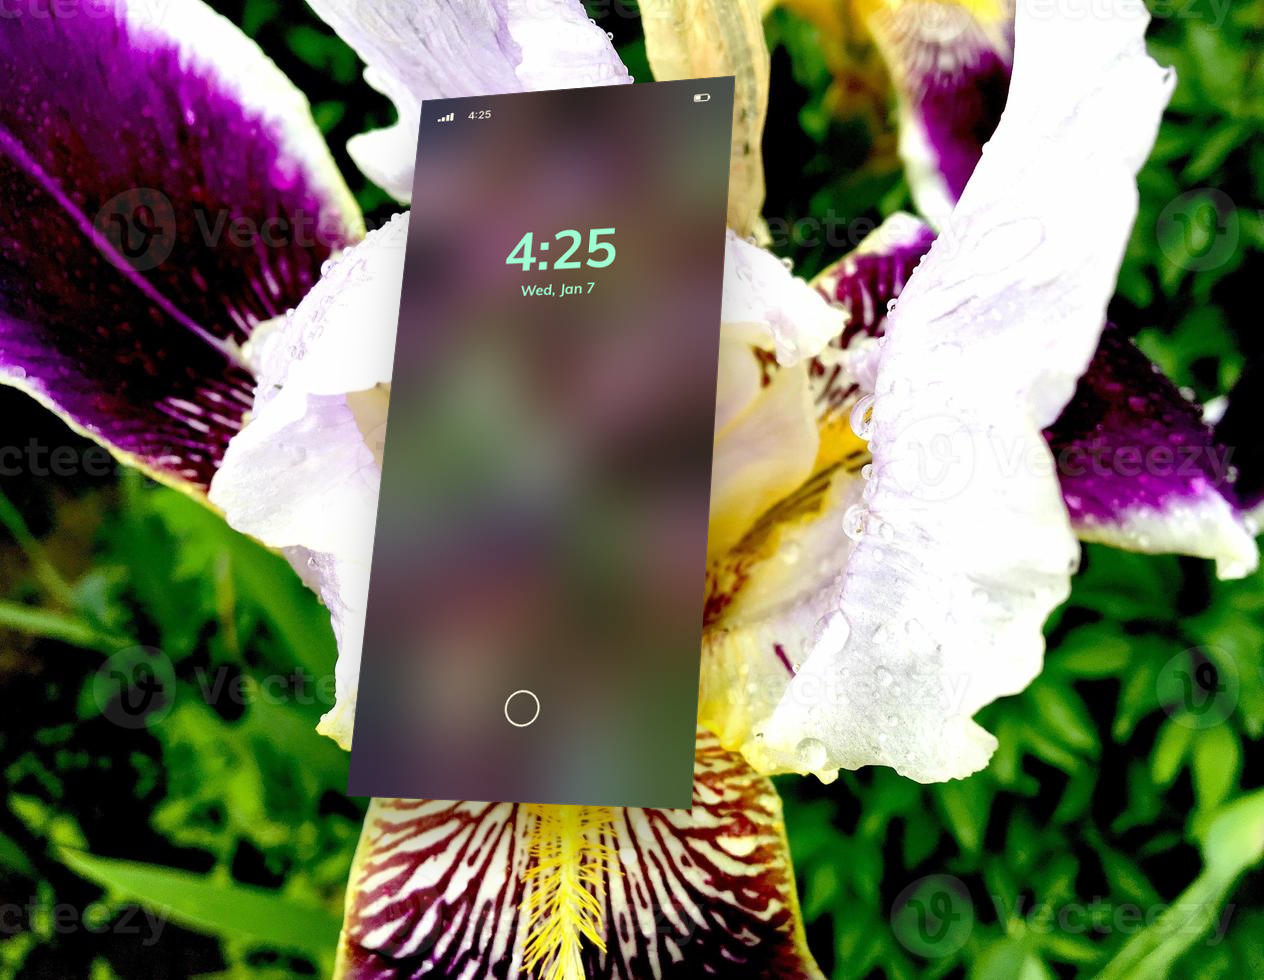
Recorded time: **4:25**
